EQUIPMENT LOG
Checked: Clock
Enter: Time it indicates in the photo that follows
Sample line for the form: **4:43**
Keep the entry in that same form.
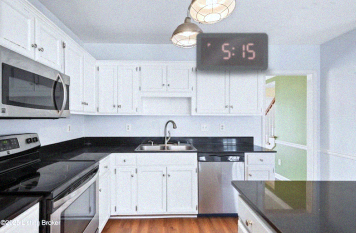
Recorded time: **5:15**
